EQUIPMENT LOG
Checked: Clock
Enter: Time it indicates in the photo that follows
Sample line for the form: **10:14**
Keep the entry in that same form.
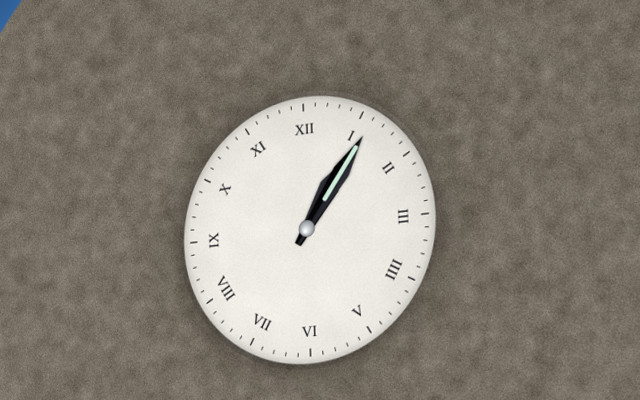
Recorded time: **1:06**
